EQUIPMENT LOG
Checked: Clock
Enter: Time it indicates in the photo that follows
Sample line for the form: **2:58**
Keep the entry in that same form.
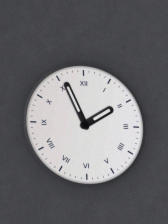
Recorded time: **1:56**
